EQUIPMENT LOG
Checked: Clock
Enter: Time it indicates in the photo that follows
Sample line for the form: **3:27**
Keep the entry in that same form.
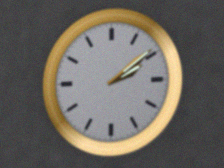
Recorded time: **2:09**
